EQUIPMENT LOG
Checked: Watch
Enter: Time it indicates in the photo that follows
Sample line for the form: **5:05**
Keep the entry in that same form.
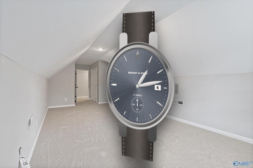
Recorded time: **1:13**
